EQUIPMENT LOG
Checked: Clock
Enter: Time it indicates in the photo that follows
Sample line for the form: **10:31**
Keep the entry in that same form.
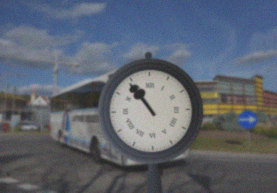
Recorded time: **10:54**
